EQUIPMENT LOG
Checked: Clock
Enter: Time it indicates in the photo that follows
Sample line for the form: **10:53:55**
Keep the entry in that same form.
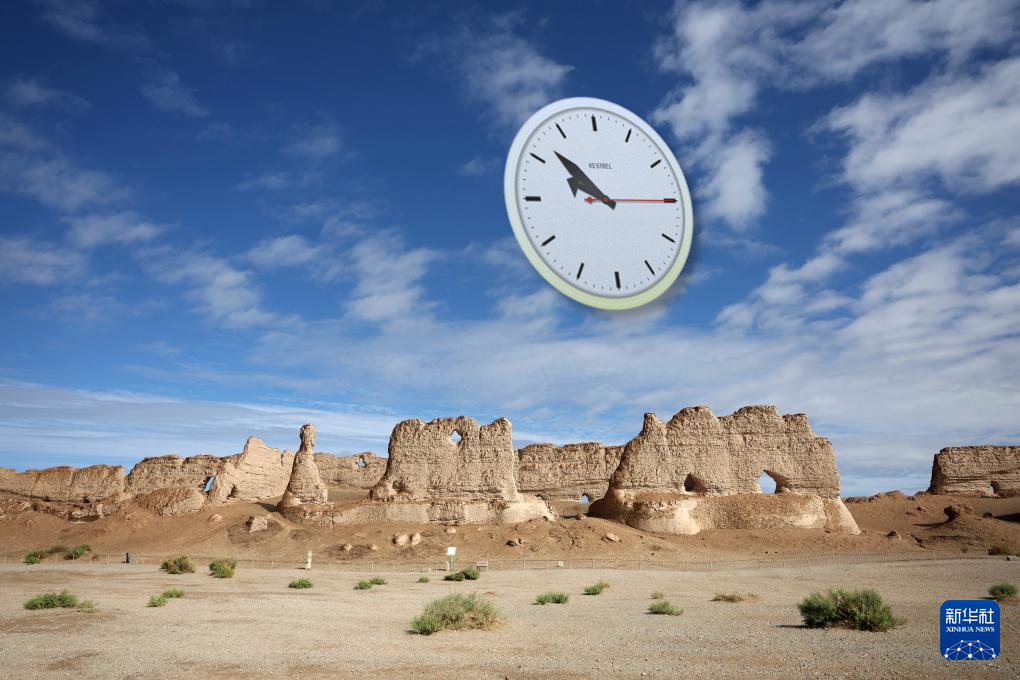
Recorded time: **9:52:15**
